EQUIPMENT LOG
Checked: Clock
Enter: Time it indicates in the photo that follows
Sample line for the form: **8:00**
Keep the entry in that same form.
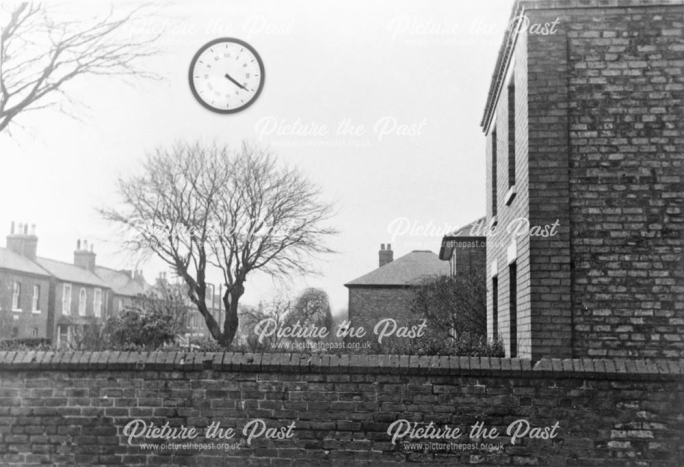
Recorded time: **4:21**
